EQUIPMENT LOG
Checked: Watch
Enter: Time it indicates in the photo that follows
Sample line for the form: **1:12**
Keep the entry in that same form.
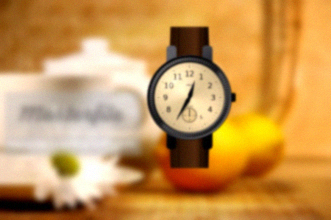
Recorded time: **12:35**
